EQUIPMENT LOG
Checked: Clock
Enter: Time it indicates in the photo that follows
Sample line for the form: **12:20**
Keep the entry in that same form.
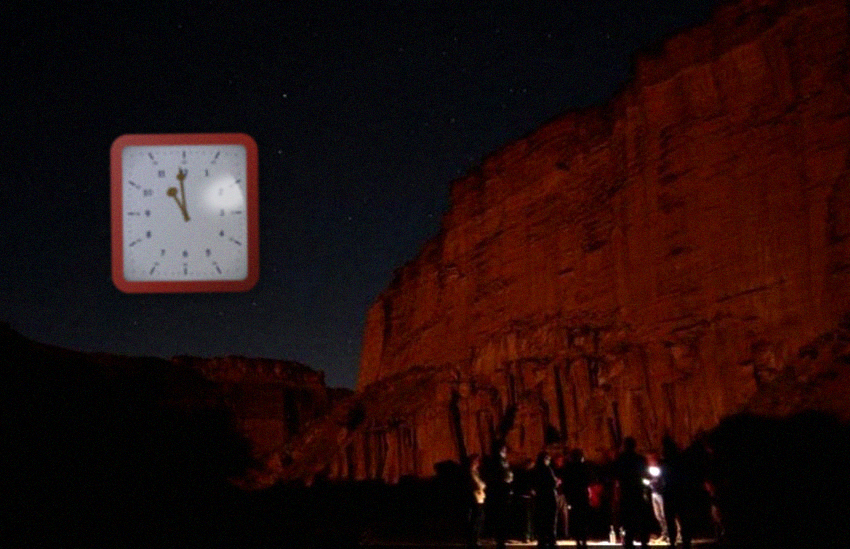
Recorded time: **10:59**
